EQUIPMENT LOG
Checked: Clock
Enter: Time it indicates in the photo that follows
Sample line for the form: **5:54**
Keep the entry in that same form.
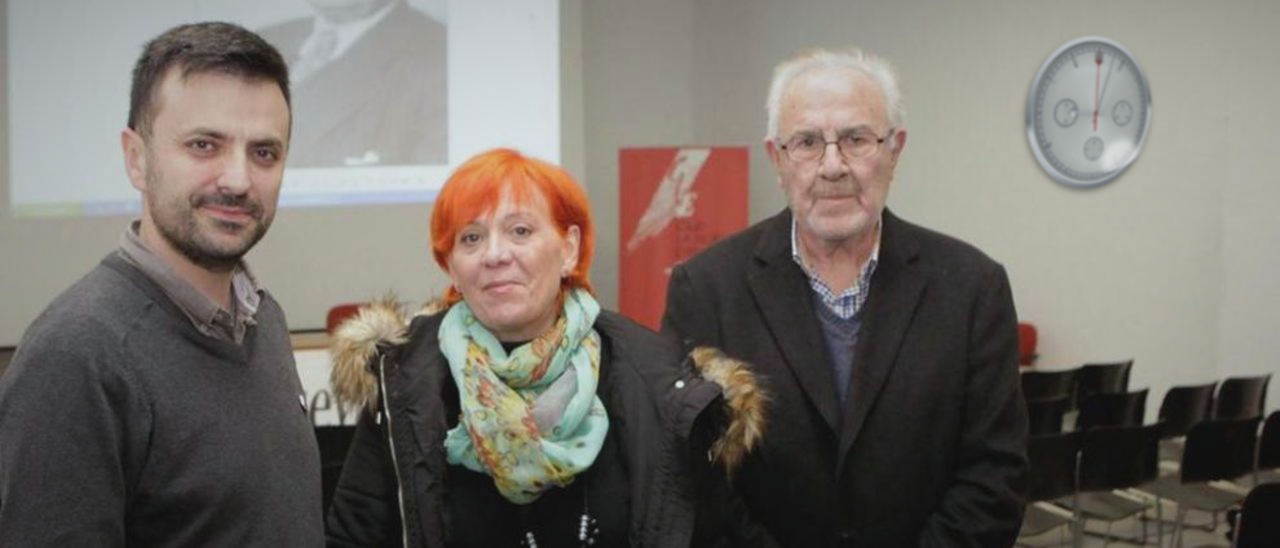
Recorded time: **9:03**
